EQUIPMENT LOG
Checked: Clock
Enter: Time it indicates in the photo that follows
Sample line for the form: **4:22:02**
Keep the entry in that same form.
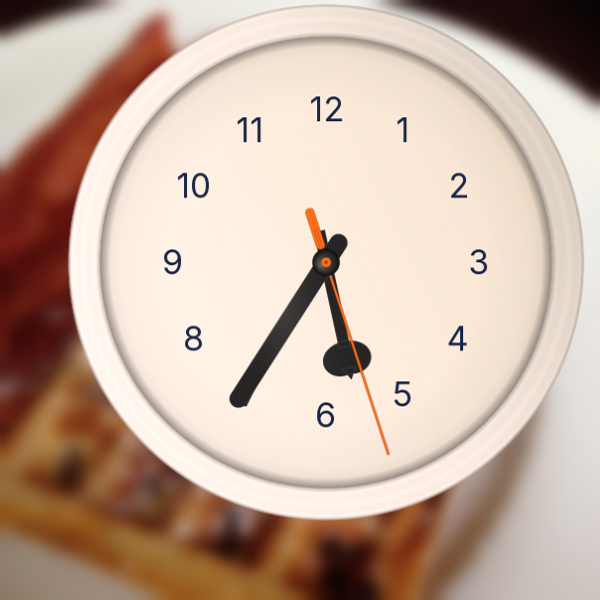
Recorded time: **5:35:27**
